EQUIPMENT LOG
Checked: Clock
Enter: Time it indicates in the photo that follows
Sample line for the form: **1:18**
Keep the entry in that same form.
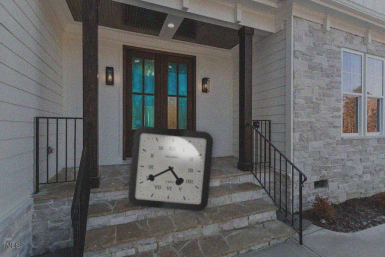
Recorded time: **4:40**
